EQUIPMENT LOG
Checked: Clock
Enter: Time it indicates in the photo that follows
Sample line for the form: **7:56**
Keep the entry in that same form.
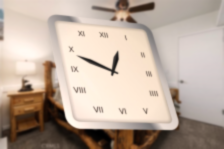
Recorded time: **12:49**
